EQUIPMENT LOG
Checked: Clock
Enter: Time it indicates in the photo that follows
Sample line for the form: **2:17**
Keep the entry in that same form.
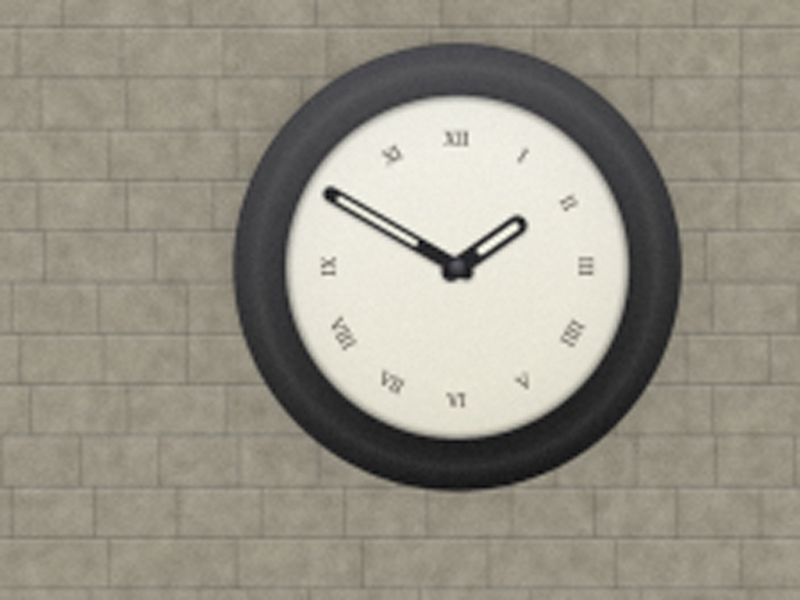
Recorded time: **1:50**
